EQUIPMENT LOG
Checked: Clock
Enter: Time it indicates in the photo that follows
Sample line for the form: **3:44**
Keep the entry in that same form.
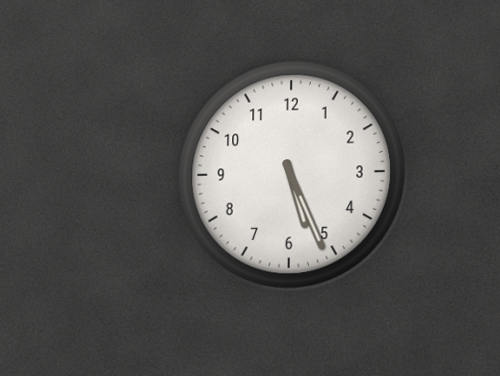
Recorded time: **5:26**
